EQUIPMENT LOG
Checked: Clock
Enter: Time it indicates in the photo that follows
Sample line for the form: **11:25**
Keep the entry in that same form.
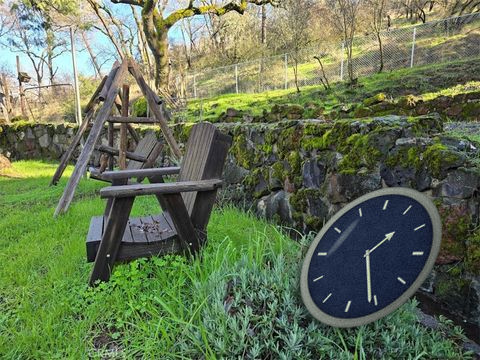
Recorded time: **1:26**
